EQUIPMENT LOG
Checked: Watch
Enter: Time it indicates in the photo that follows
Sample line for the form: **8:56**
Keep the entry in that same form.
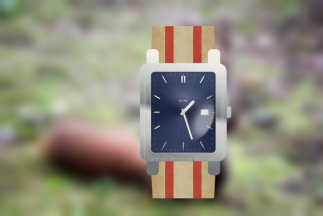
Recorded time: **1:27**
